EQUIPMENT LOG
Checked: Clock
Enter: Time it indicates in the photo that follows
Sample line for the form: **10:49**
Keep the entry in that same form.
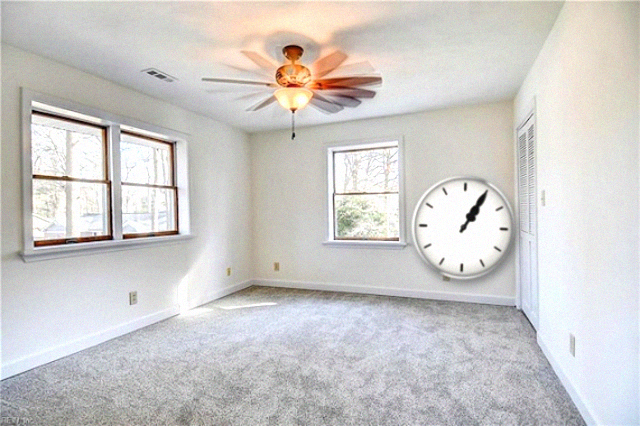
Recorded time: **1:05**
